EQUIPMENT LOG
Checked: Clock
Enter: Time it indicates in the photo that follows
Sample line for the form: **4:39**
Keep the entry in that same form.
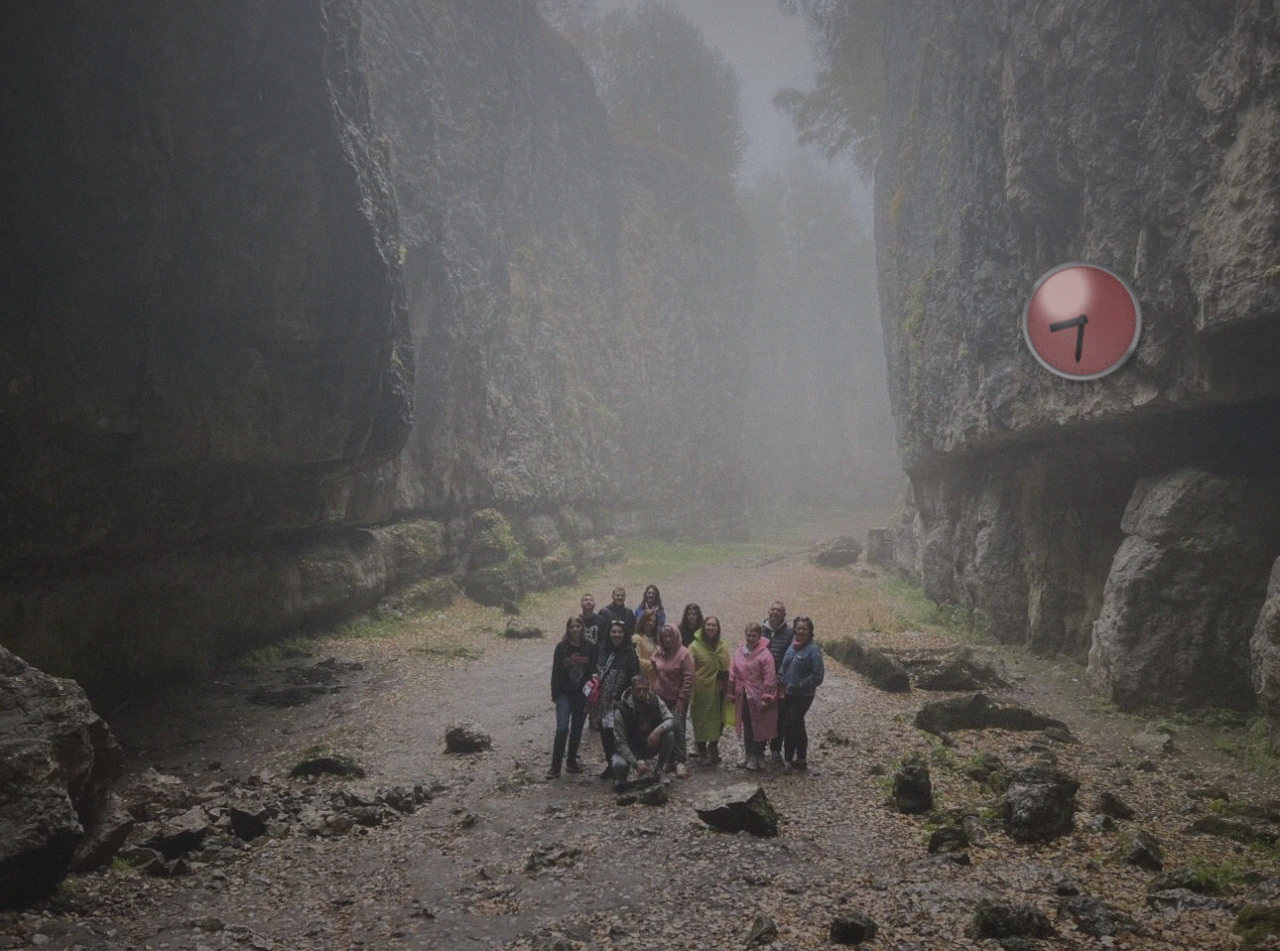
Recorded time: **8:31**
